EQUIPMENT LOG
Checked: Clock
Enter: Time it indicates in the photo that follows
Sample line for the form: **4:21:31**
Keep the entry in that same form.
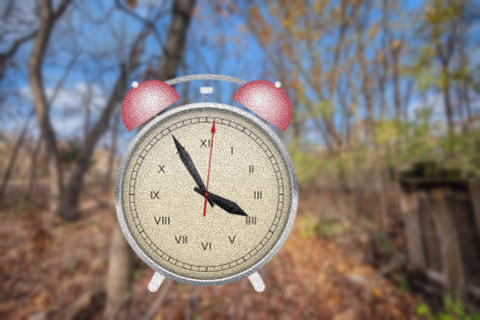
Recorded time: **3:55:01**
